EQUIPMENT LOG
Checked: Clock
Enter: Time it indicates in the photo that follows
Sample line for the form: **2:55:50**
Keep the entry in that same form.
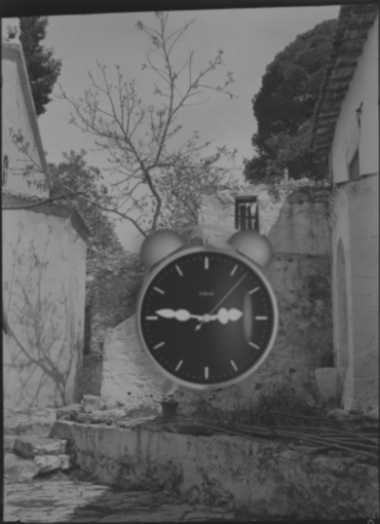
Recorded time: **2:46:07**
